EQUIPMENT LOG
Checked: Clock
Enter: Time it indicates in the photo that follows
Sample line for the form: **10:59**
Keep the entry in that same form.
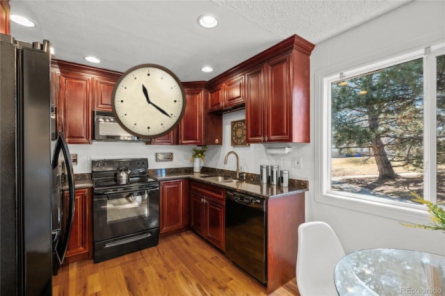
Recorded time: **11:21**
